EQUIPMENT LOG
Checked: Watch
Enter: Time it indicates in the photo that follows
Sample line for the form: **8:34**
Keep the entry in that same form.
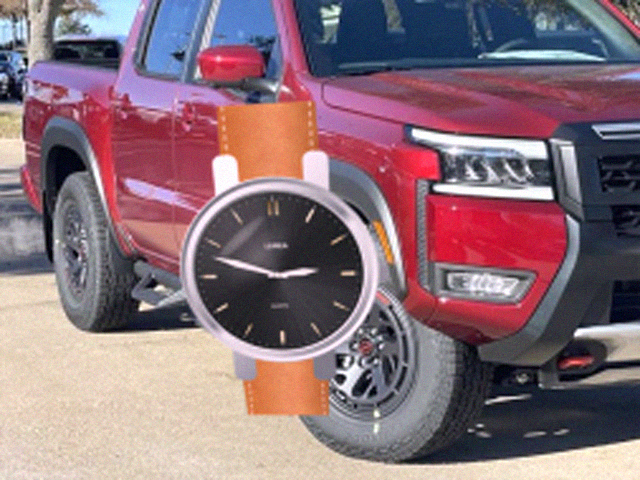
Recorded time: **2:48**
